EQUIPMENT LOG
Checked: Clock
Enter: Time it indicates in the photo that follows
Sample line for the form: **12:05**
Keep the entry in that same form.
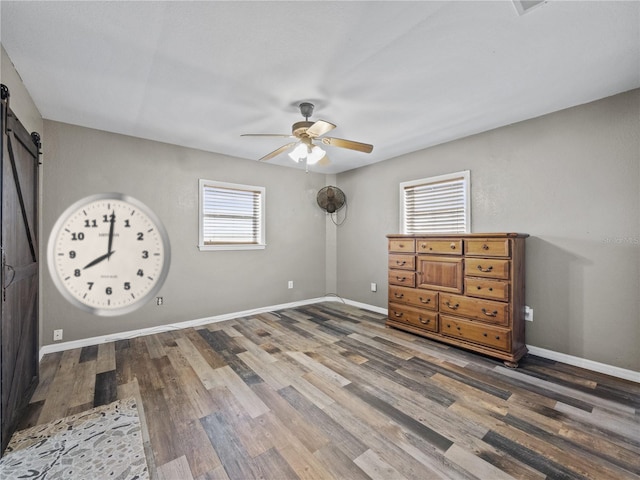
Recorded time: **8:01**
